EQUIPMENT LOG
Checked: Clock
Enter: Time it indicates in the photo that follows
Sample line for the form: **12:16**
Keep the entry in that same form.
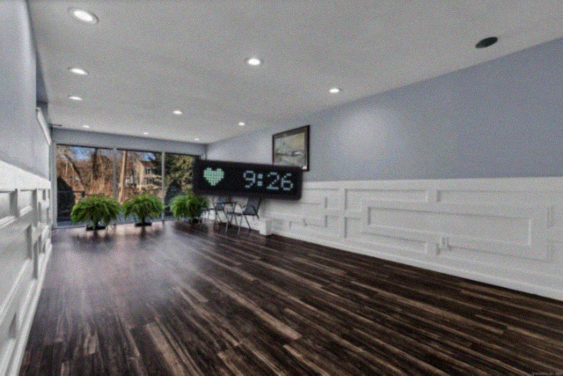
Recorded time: **9:26**
